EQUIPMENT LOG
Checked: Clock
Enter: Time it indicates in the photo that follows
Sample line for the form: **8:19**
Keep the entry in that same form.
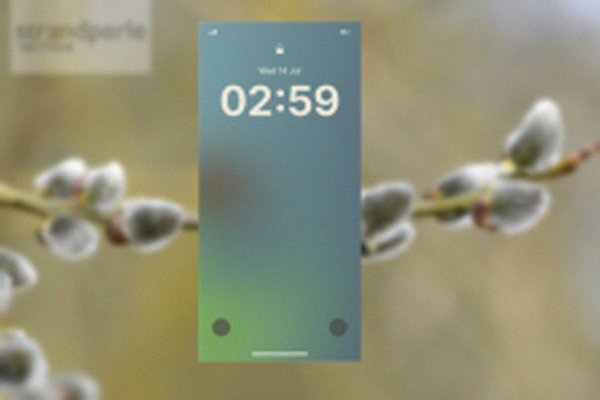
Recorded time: **2:59**
